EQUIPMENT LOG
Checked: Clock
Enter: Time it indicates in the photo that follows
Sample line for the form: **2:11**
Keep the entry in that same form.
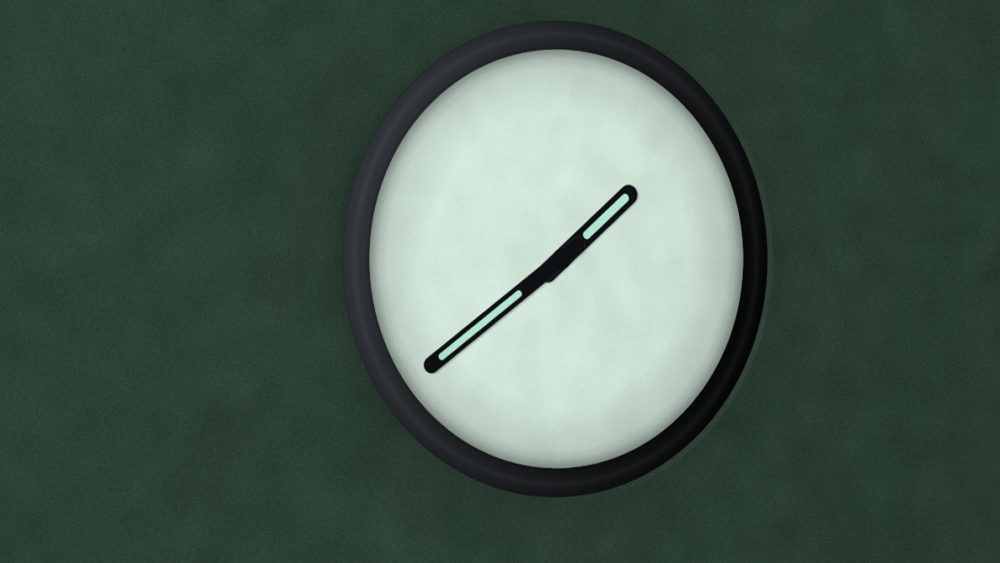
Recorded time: **1:39**
